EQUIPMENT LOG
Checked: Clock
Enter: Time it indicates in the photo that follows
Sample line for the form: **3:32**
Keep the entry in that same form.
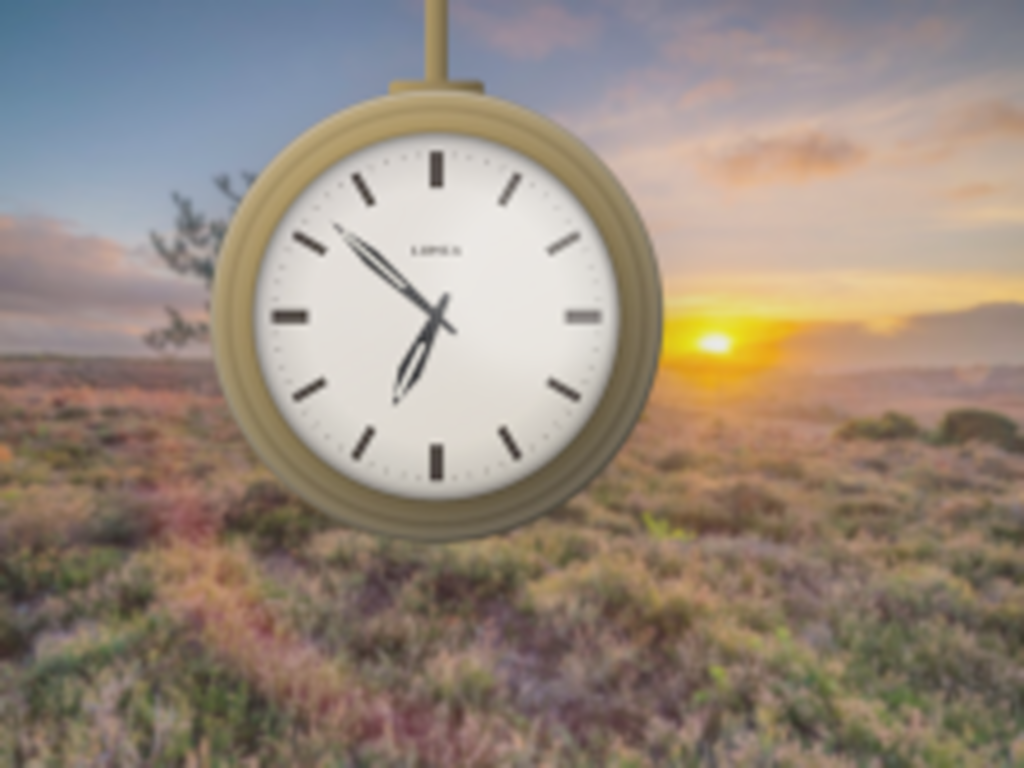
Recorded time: **6:52**
